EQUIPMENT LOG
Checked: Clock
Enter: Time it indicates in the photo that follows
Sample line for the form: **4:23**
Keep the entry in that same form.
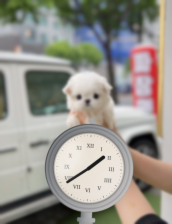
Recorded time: **1:39**
